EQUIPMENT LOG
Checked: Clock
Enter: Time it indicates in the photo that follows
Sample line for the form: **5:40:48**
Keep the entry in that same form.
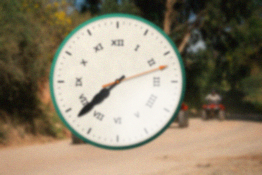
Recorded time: **7:38:12**
